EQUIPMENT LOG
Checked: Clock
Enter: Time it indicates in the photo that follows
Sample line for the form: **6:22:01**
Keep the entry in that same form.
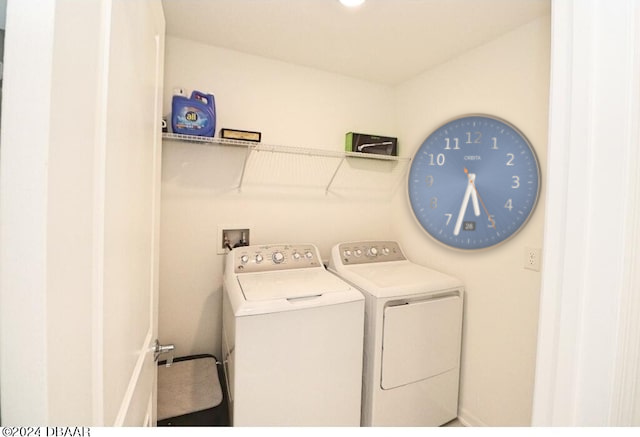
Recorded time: **5:32:25**
